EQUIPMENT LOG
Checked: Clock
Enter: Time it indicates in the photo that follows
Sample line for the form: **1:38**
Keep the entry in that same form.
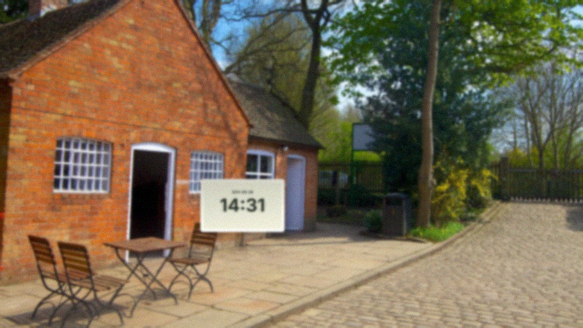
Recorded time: **14:31**
